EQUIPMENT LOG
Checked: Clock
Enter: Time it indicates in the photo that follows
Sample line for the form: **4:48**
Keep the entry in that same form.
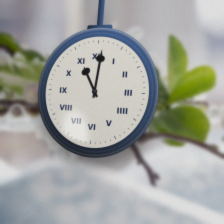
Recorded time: **11:01**
